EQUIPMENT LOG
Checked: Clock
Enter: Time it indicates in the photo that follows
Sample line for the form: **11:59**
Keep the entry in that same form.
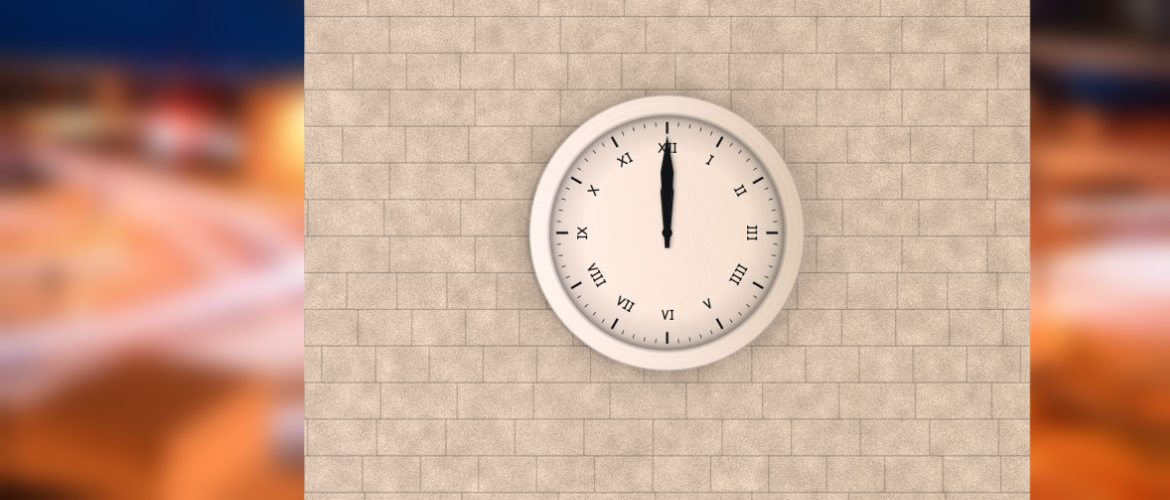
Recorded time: **12:00**
